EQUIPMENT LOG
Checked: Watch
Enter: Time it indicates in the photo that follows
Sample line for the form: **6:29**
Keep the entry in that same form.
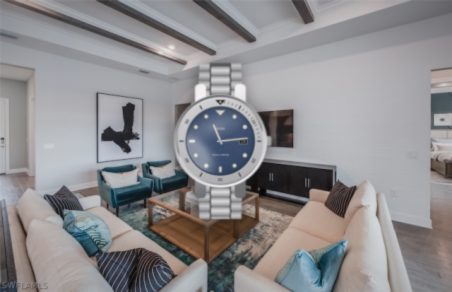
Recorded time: **11:14**
